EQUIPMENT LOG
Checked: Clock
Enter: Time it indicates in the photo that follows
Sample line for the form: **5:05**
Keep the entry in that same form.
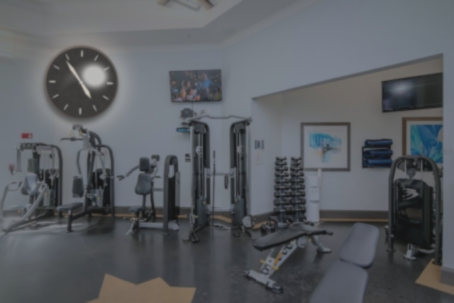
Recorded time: **4:54**
